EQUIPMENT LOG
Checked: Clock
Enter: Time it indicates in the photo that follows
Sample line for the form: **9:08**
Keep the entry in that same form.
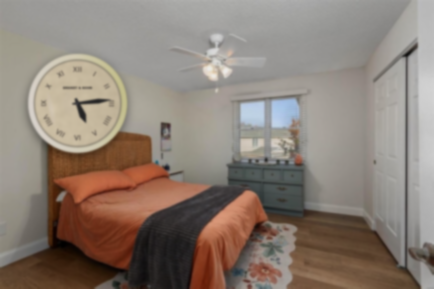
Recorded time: **5:14**
